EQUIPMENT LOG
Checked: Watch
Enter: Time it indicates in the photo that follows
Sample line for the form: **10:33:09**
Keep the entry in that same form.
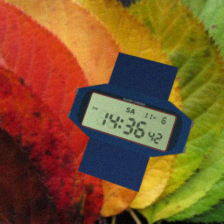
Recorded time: **14:36:42**
